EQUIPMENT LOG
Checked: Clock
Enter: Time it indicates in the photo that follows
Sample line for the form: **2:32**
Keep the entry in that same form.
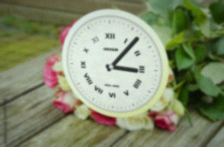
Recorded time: **3:07**
